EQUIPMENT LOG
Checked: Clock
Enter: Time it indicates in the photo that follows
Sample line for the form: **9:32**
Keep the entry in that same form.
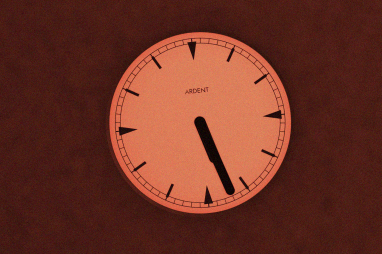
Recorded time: **5:27**
